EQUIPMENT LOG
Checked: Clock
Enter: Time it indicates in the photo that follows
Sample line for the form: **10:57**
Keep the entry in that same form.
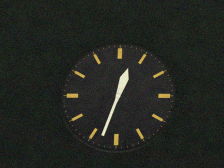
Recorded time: **12:33**
